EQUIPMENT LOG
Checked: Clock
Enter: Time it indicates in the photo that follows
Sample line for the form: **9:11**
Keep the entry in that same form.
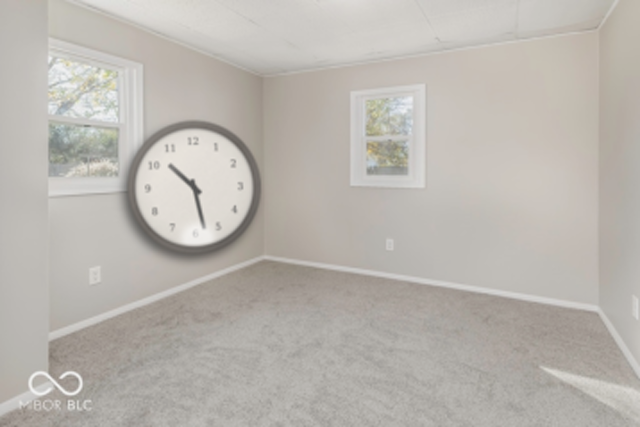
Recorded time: **10:28**
